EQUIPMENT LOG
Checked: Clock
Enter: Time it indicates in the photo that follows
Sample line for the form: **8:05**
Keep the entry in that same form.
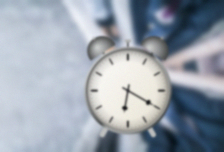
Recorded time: **6:20**
